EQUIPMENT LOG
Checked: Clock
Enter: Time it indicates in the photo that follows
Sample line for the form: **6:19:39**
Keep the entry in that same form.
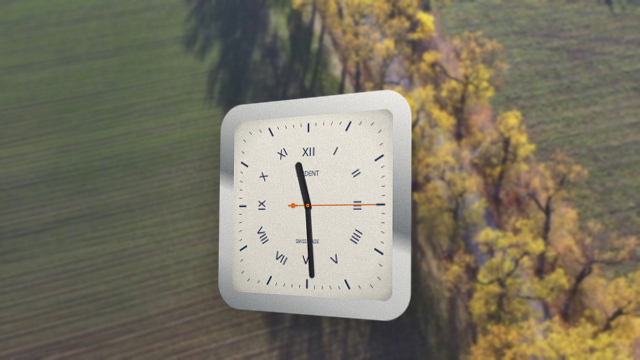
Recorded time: **11:29:15**
